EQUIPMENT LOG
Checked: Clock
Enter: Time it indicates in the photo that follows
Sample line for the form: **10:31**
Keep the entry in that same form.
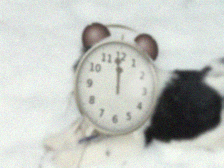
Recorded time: **11:59**
